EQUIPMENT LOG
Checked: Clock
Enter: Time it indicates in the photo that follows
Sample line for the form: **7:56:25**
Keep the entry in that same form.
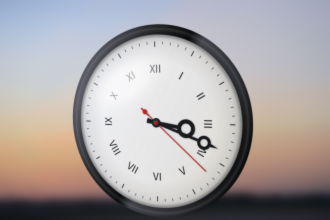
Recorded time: **3:18:22**
